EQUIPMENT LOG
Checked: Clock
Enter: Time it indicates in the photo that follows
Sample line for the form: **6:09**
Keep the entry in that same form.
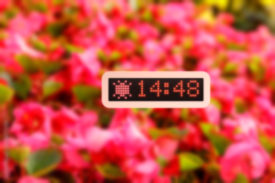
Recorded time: **14:48**
